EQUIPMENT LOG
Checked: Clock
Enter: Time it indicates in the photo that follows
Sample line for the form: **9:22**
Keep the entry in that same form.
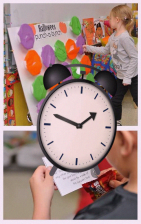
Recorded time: **1:48**
